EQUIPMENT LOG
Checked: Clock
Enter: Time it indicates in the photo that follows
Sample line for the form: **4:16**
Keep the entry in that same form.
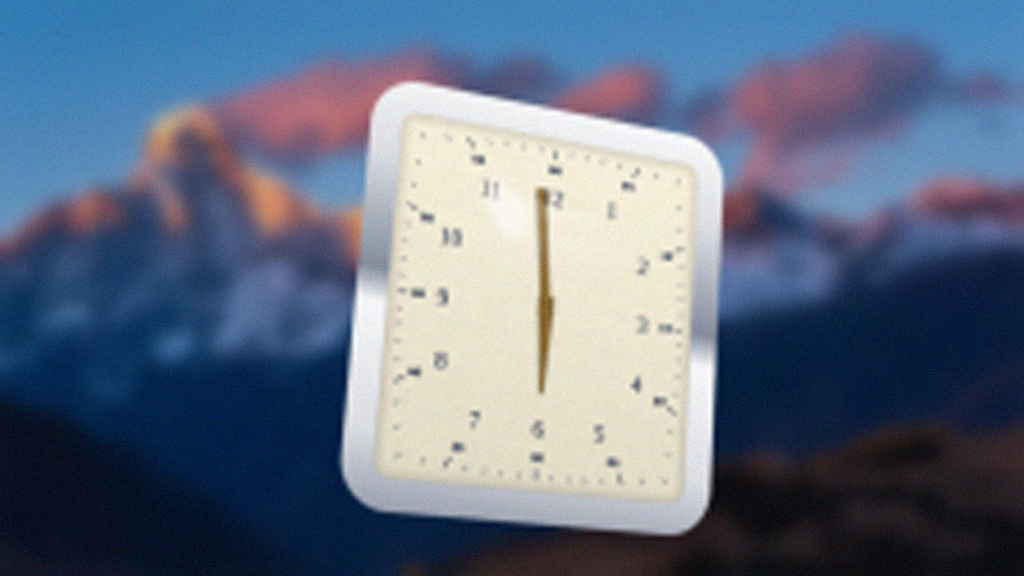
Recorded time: **5:59**
